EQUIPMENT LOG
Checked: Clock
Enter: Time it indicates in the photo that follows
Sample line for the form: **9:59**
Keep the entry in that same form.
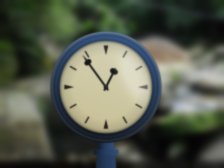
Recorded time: **12:54**
